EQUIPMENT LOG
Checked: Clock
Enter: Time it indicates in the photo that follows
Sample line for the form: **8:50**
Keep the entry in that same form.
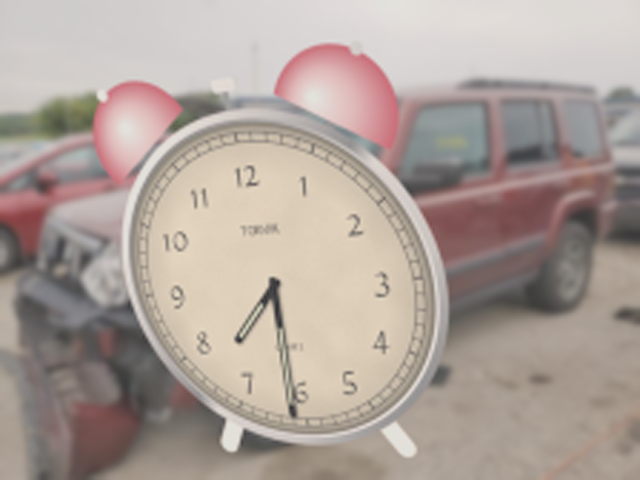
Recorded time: **7:31**
